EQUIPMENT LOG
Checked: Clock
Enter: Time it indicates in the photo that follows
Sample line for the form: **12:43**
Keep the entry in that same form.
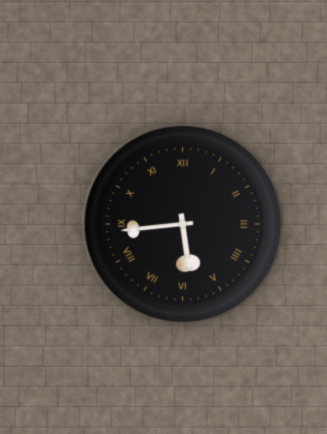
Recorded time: **5:44**
